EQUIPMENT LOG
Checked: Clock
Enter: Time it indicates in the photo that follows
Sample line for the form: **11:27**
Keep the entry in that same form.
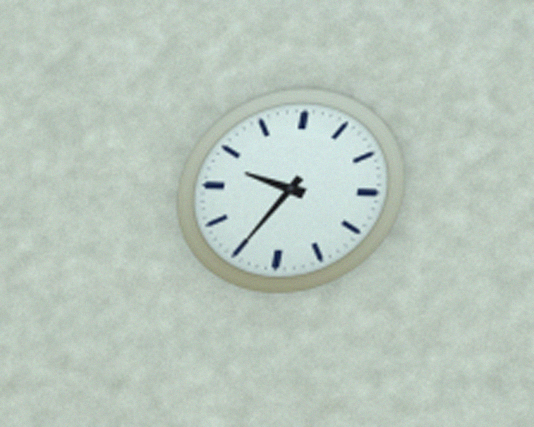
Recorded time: **9:35**
